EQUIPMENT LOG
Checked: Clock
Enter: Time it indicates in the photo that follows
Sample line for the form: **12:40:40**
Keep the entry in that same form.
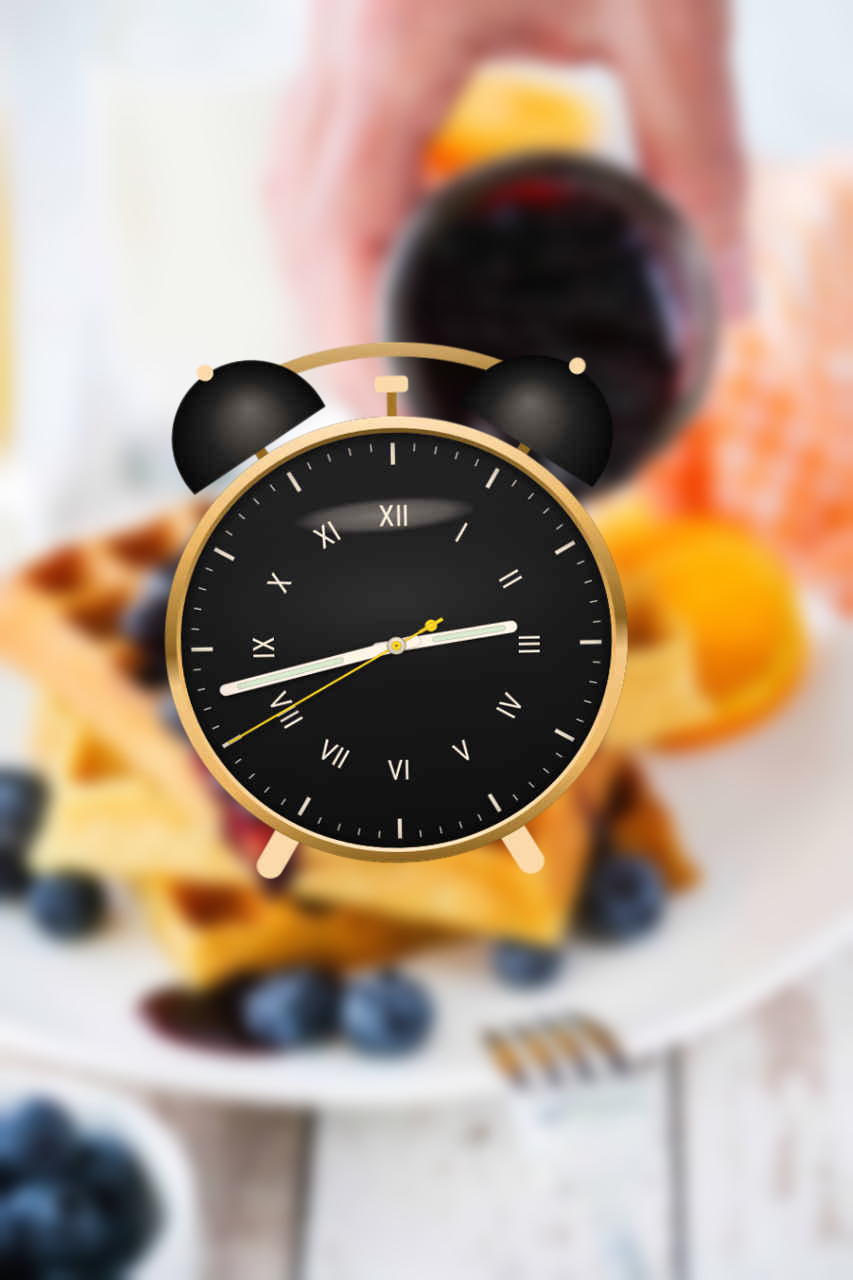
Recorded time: **2:42:40**
